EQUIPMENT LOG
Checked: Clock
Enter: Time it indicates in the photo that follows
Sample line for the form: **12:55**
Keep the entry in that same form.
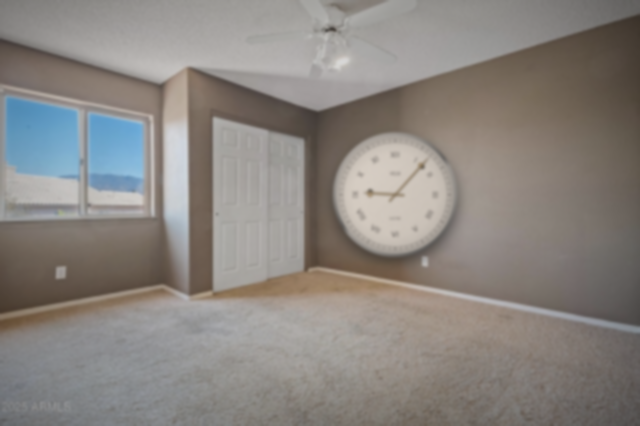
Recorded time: **9:07**
